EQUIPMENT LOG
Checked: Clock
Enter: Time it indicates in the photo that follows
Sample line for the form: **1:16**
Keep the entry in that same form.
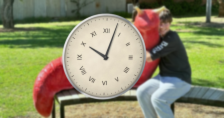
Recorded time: **10:03**
